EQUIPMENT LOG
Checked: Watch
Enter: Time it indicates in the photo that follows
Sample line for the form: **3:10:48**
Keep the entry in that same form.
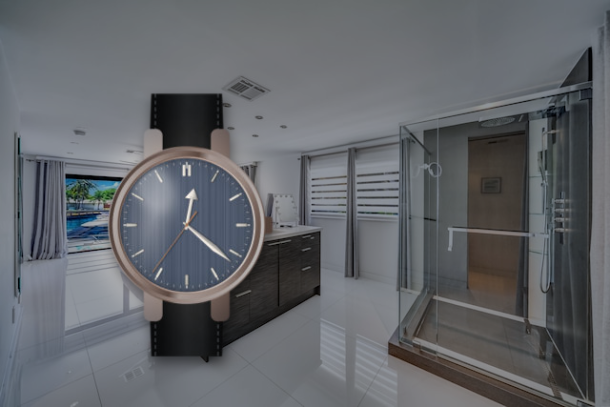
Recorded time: **12:21:36**
